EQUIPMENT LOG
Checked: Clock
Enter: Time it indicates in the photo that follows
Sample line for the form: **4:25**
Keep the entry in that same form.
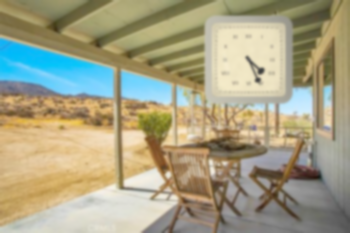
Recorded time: **4:26**
